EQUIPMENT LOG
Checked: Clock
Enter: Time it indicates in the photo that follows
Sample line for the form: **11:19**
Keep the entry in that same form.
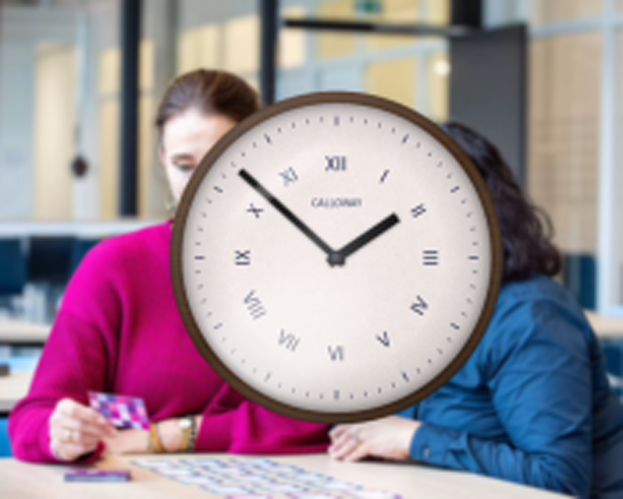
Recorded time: **1:52**
